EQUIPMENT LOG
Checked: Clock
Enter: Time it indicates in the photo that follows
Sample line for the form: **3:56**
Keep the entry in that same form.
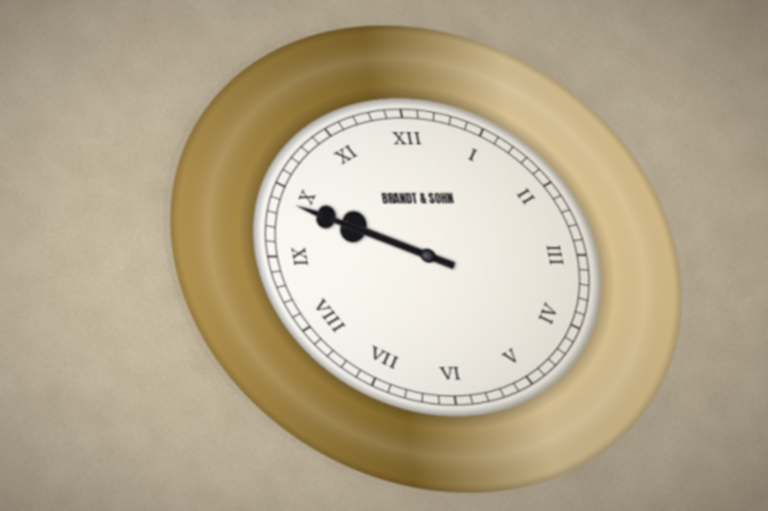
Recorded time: **9:49**
